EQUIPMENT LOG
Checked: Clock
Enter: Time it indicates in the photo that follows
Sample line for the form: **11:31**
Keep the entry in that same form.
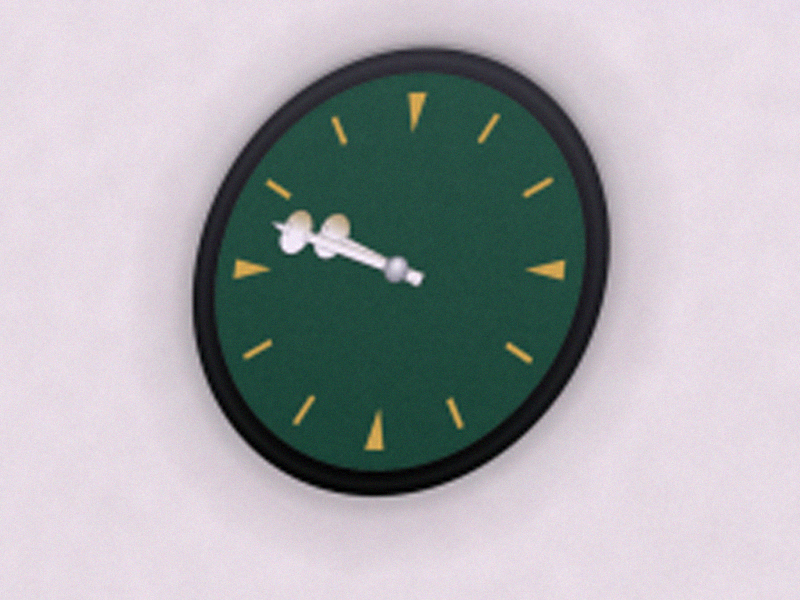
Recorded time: **9:48**
